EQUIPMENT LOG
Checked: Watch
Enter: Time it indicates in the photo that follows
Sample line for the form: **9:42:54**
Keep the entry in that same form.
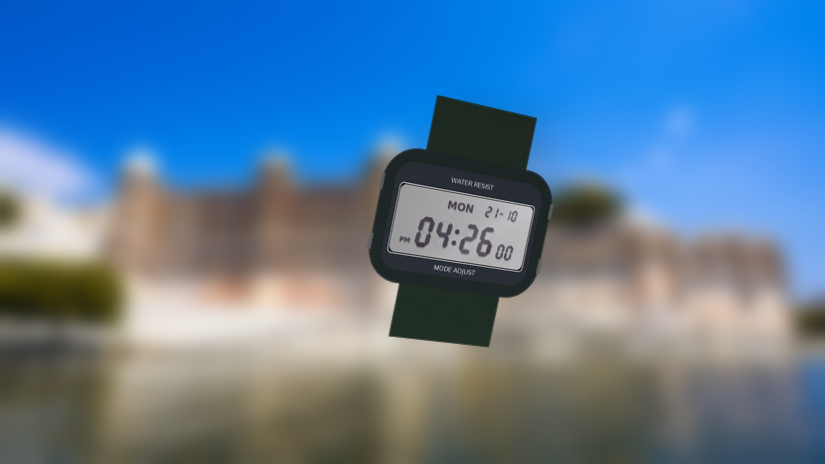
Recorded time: **4:26:00**
